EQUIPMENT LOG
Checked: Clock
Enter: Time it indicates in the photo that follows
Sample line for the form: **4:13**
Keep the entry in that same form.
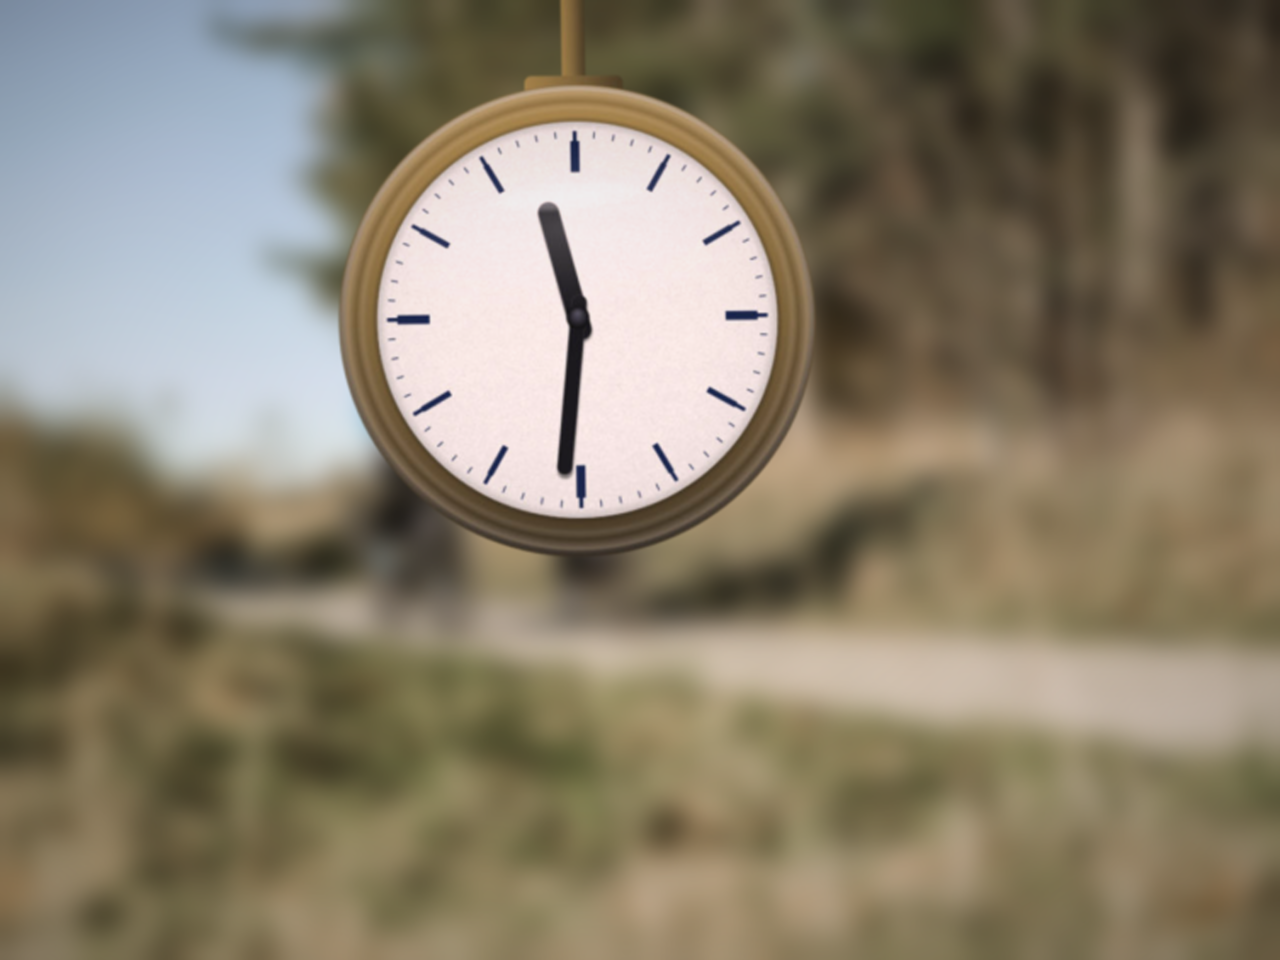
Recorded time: **11:31**
